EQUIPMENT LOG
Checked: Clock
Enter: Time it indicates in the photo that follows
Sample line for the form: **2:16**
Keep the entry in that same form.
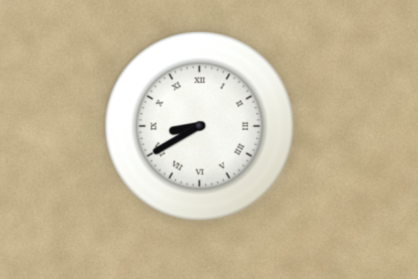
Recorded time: **8:40**
